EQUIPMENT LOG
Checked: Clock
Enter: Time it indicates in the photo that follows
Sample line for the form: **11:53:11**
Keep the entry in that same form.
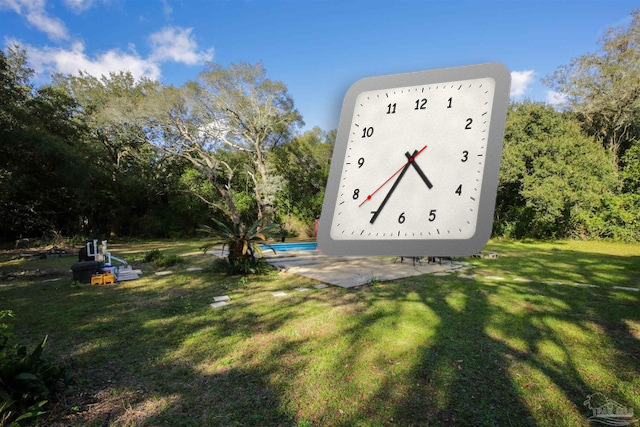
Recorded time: **4:34:38**
